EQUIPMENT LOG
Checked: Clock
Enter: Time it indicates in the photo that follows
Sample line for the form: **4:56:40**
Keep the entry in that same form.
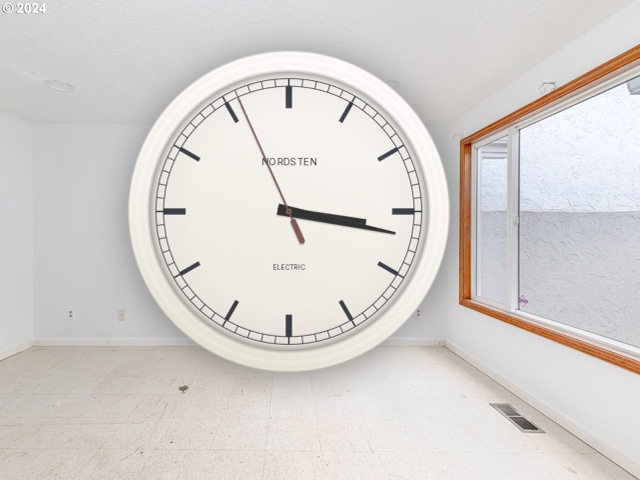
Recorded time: **3:16:56**
